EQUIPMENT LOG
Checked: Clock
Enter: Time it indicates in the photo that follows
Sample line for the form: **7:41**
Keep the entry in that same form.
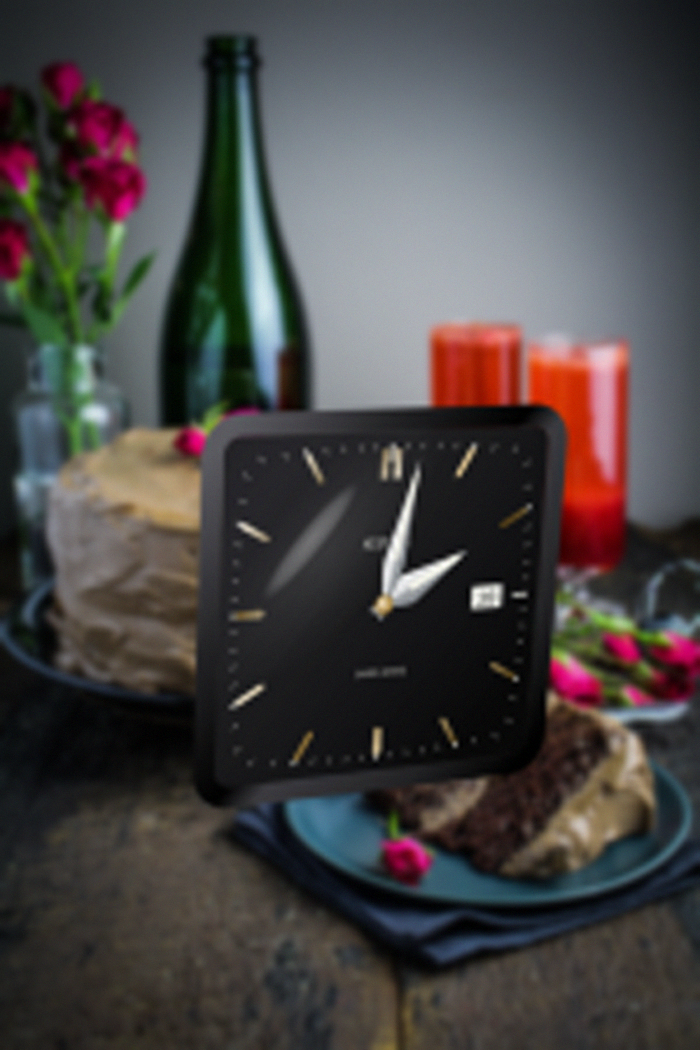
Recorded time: **2:02**
